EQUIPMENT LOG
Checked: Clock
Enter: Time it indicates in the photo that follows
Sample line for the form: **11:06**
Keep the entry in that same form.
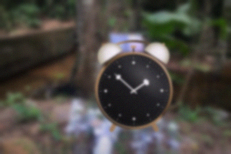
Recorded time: **1:52**
